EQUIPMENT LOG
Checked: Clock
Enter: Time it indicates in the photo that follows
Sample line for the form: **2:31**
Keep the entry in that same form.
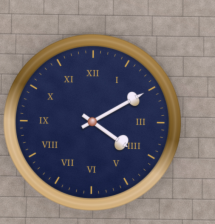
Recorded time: **4:10**
